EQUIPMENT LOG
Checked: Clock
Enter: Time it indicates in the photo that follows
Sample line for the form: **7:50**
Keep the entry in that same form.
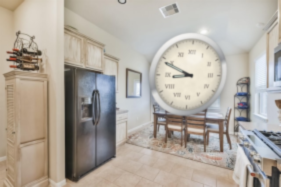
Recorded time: **8:49**
